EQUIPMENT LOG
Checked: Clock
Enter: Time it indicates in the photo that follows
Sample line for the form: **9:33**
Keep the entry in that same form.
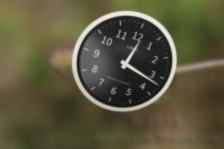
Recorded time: **12:17**
